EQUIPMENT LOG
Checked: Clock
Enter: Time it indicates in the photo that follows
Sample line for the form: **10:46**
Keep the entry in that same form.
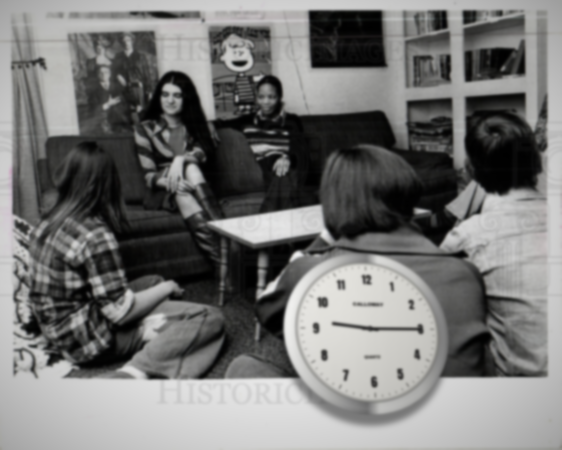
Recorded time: **9:15**
